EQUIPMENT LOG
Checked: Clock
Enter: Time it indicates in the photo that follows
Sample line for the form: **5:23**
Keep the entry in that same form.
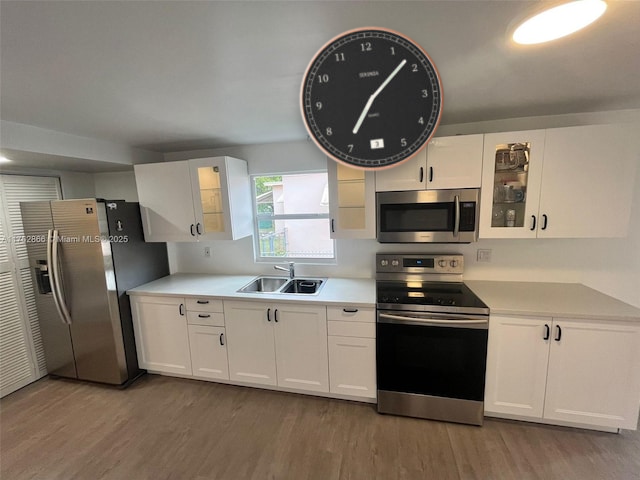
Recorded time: **7:08**
